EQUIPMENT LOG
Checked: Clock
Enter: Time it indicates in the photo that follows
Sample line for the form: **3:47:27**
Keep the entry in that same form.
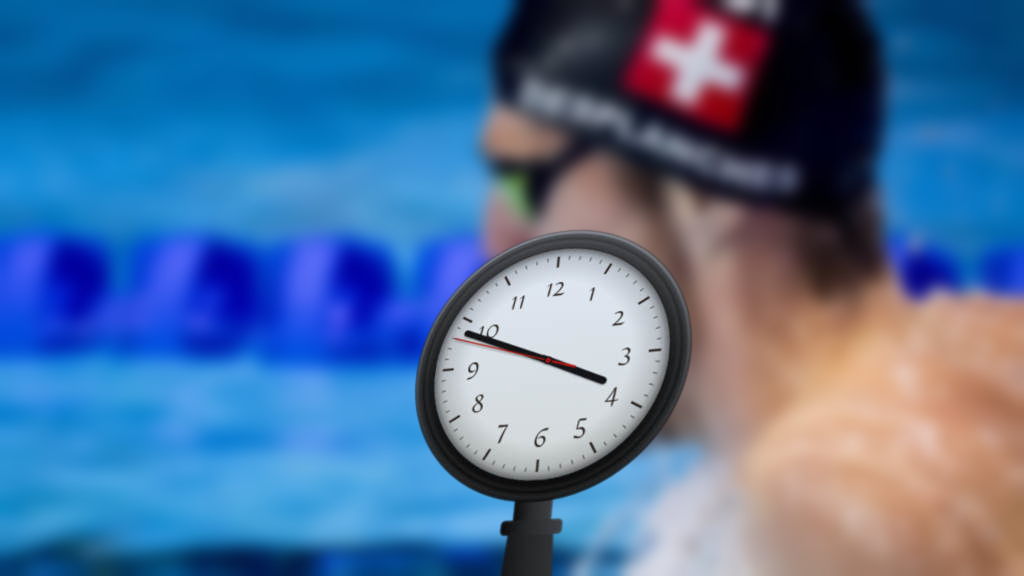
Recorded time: **3:48:48**
